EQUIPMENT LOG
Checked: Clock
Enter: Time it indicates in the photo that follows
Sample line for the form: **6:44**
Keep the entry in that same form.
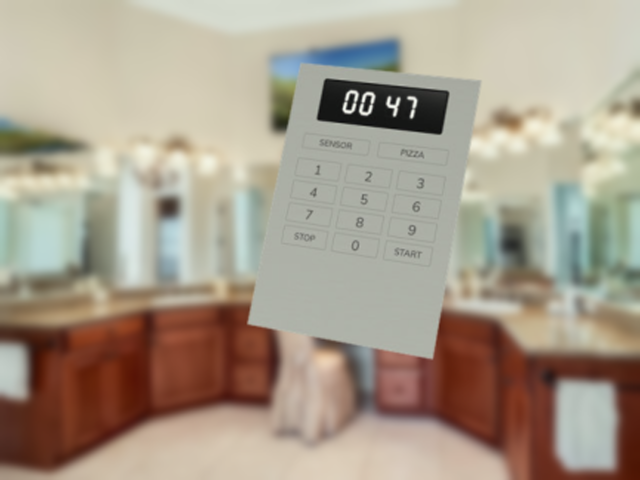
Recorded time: **0:47**
